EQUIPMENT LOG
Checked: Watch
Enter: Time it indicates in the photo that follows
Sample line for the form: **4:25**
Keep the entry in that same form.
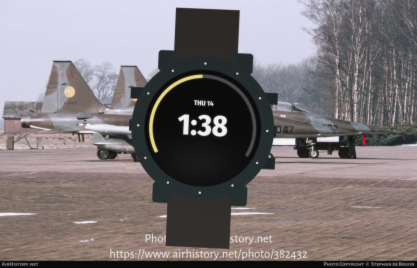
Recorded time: **1:38**
